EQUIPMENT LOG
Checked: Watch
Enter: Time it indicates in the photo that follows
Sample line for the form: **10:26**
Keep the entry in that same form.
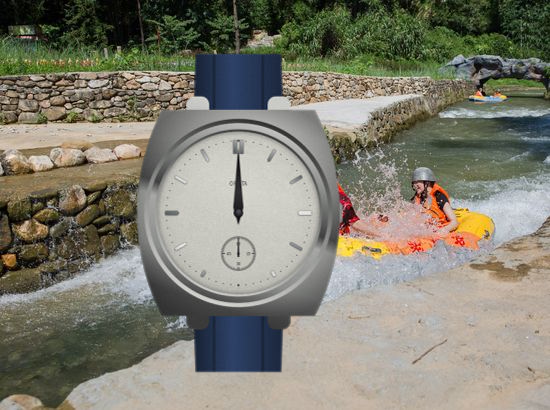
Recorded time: **12:00**
